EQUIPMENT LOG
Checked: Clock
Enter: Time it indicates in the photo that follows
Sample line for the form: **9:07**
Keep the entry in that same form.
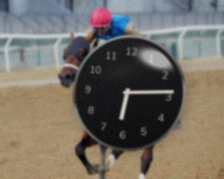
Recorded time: **6:14**
